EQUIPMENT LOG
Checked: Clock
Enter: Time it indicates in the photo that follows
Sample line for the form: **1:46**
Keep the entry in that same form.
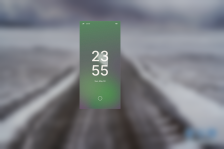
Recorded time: **23:55**
